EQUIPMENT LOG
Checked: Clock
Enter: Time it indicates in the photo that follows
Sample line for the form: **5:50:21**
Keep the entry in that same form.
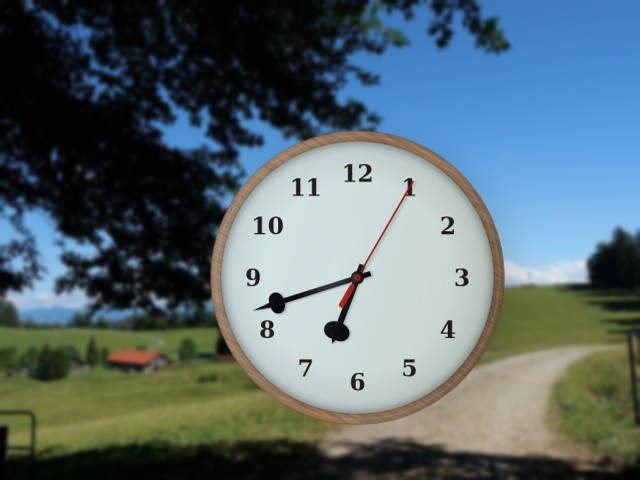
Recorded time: **6:42:05**
